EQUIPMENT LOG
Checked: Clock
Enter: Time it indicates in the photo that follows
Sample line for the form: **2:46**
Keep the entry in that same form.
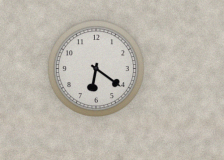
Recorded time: **6:21**
